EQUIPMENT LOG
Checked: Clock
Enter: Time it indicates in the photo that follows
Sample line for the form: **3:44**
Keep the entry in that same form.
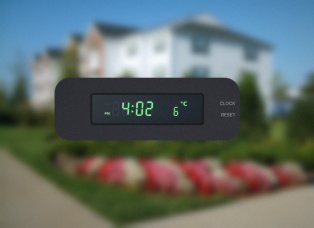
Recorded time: **4:02**
